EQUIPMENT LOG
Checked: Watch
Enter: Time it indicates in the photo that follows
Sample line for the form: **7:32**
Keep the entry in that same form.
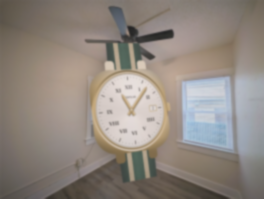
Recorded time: **11:07**
